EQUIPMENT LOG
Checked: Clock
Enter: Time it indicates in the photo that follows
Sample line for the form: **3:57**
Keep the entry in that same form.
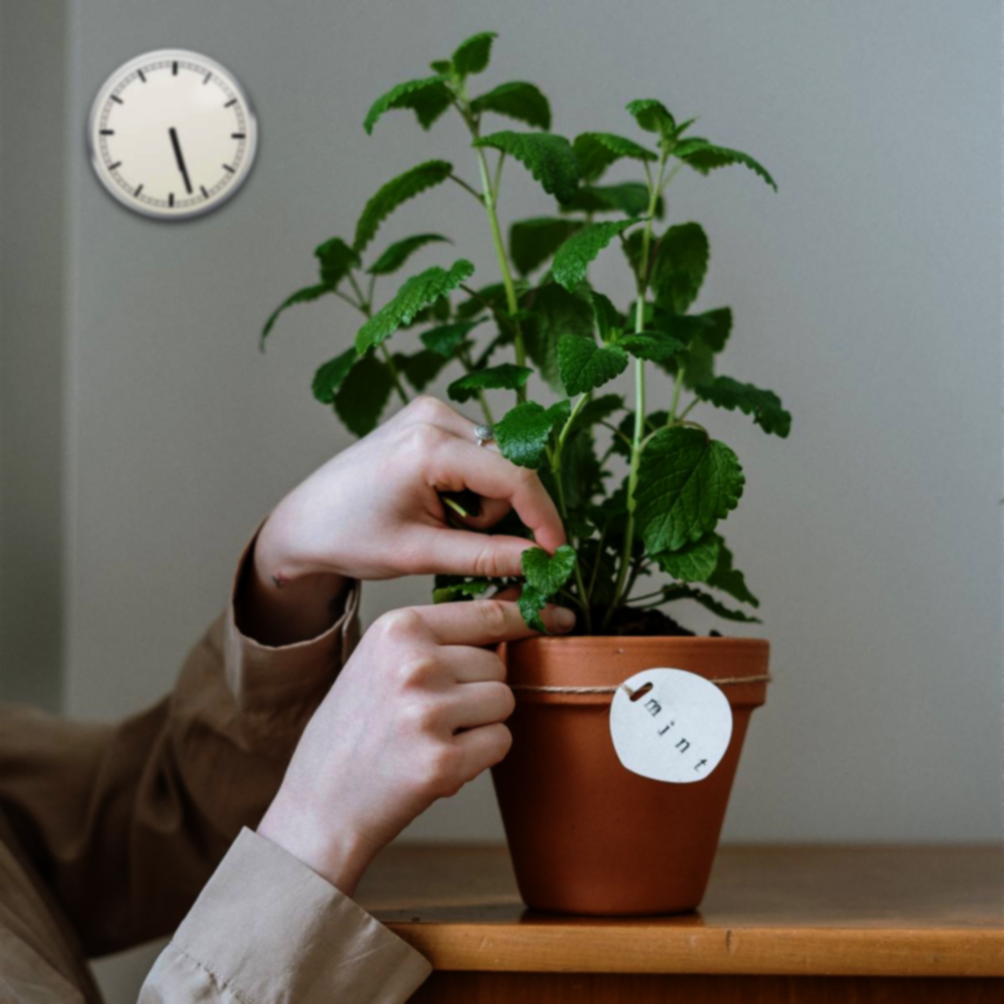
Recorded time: **5:27**
